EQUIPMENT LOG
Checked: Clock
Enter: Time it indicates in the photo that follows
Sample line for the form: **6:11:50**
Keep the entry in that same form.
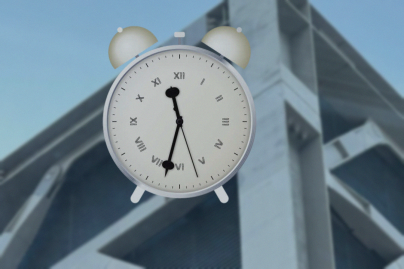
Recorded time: **11:32:27**
